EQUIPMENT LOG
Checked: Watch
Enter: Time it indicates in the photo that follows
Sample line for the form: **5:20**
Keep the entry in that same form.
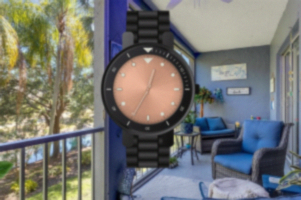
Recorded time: **12:35**
